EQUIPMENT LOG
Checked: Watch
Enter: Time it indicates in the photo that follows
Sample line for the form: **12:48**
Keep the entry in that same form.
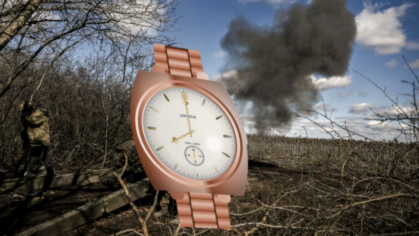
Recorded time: **8:00**
